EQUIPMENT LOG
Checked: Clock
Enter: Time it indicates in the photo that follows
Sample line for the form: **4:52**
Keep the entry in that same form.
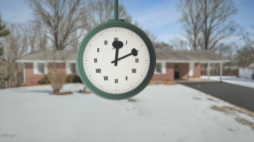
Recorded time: **12:11**
